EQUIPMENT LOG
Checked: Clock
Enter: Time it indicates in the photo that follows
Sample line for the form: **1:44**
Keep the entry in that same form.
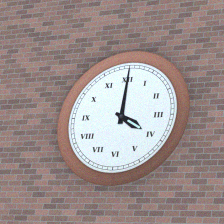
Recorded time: **4:00**
